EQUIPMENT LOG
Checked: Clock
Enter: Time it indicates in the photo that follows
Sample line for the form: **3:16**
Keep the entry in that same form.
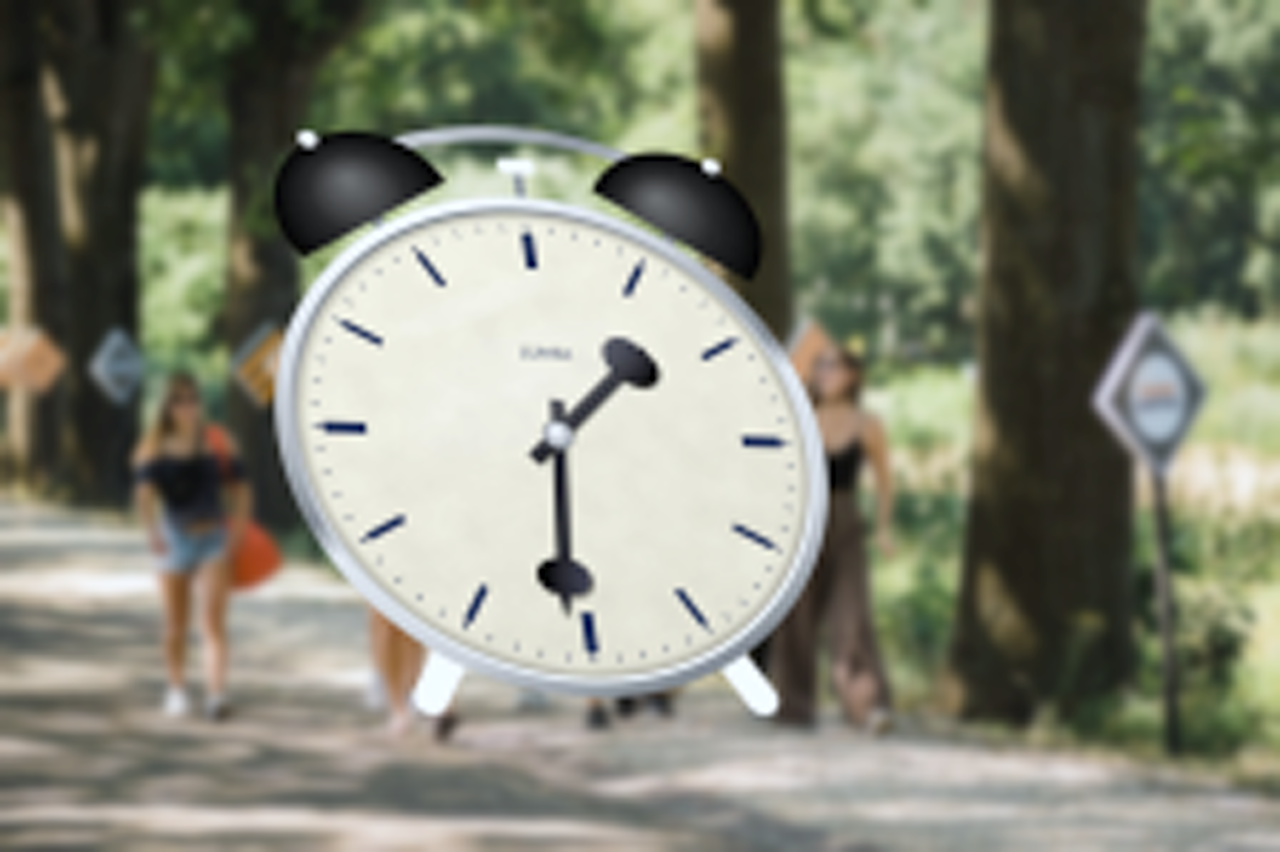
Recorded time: **1:31**
